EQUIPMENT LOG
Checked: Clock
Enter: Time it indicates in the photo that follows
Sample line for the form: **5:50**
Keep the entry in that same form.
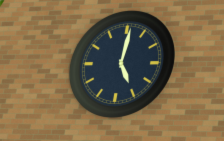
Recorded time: **5:01**
